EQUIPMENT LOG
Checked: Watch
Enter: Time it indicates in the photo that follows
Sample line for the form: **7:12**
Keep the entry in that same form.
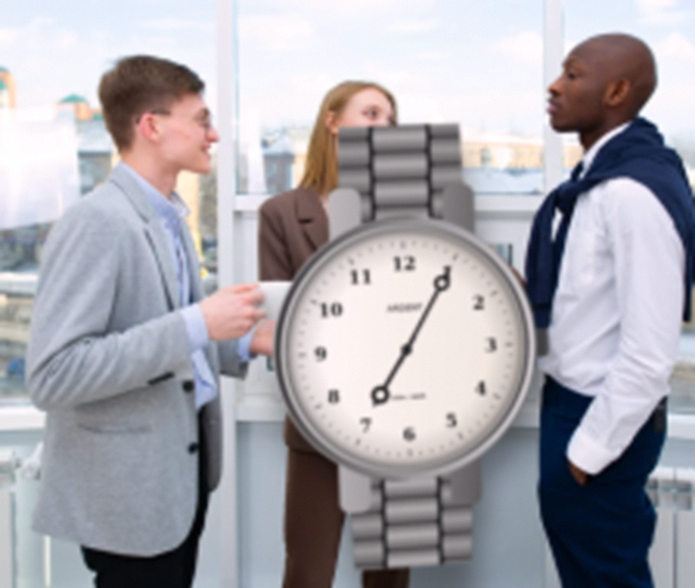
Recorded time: **7:05**
